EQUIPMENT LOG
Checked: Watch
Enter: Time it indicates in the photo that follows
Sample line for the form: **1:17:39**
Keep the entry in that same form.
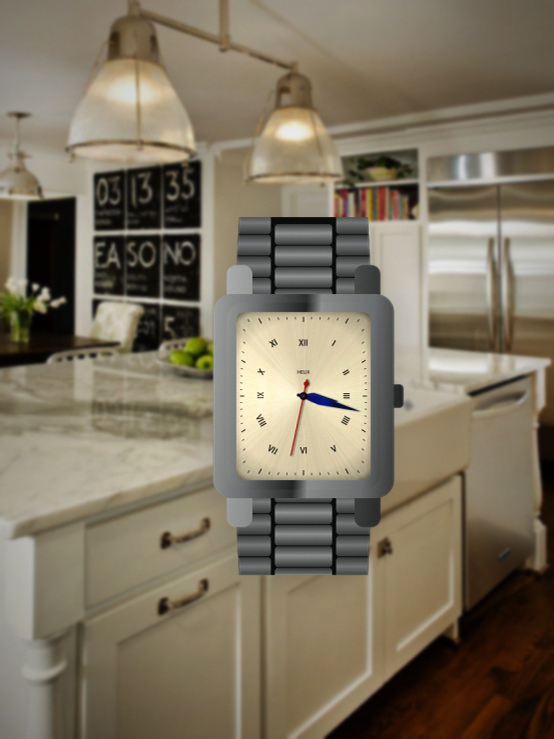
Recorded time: **3:17:32**
